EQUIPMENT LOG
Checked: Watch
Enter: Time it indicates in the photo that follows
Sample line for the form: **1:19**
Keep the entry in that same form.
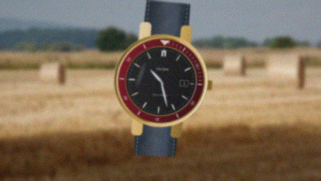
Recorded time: **10:27**
